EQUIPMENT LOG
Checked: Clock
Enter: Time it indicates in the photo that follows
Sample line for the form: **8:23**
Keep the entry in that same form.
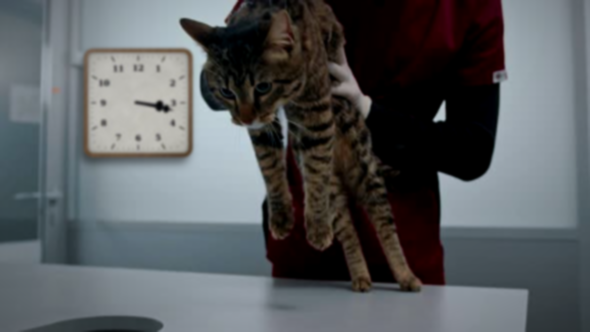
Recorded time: **3:17**
